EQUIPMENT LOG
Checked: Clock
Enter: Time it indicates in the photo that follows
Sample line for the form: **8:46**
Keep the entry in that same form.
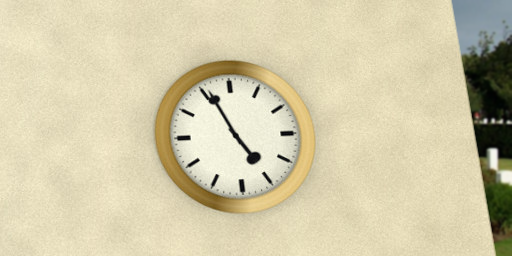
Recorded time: **4:56**
